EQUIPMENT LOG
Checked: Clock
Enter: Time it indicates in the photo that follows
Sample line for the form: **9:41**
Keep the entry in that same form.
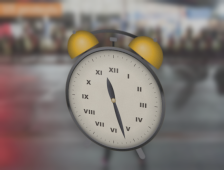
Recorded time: **11:27**
